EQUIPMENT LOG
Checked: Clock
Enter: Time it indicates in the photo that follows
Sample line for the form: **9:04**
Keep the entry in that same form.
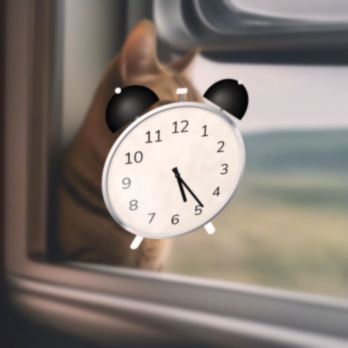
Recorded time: **5:24**
